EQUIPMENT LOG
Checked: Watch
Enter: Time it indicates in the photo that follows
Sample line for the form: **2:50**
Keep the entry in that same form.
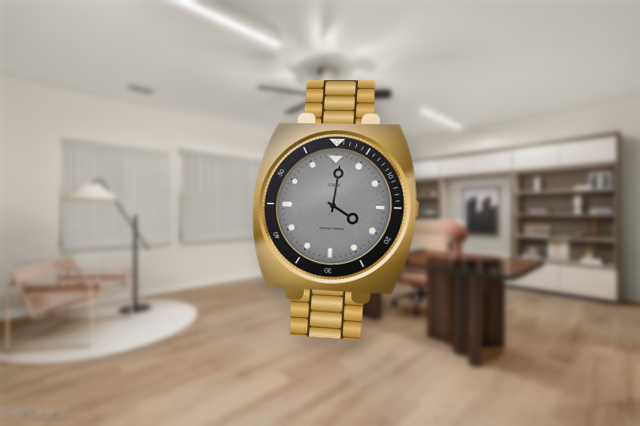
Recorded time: **4:01**
